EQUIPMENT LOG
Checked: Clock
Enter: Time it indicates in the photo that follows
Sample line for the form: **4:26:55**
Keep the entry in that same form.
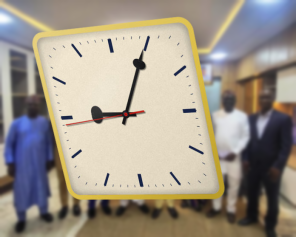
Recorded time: **9:04:44**
